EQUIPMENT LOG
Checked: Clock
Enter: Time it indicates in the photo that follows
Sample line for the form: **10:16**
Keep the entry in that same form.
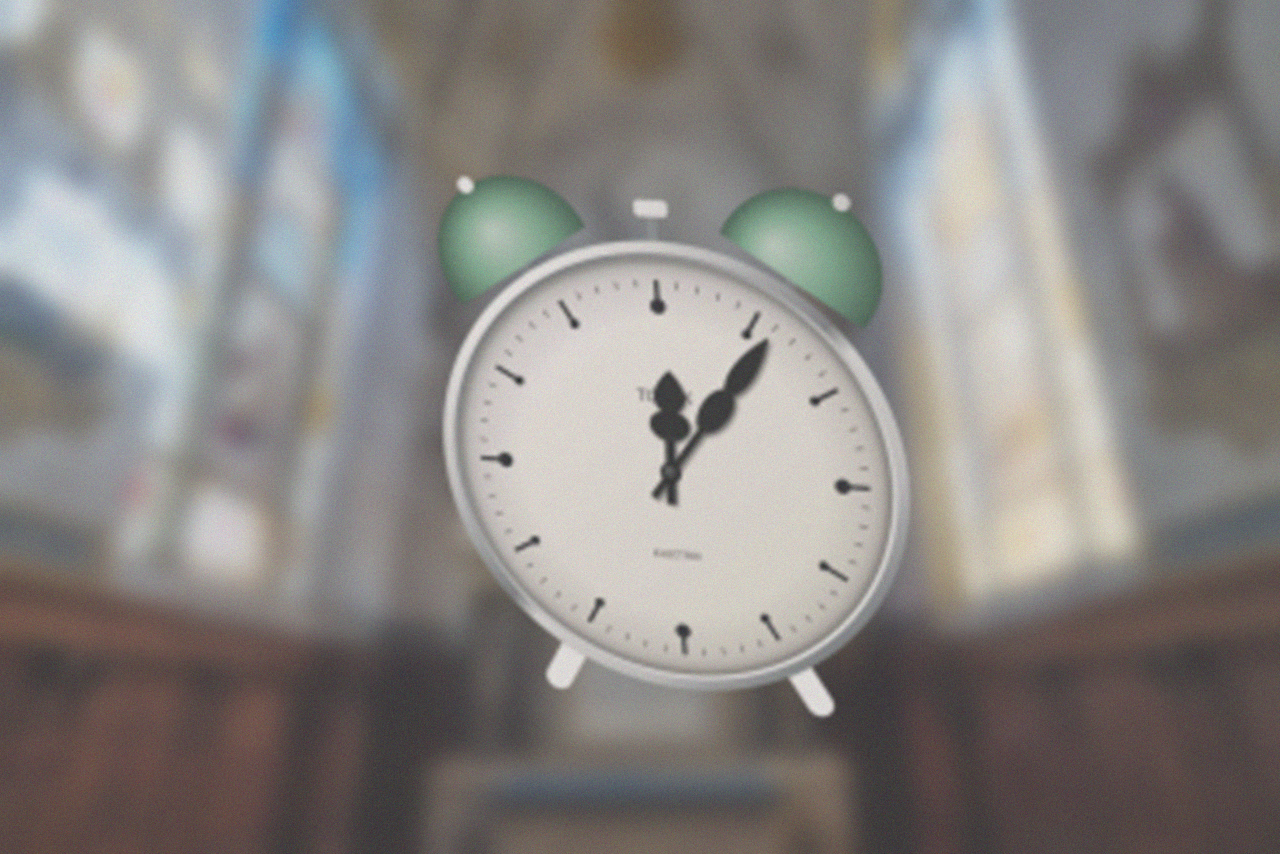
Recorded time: **12:06**
